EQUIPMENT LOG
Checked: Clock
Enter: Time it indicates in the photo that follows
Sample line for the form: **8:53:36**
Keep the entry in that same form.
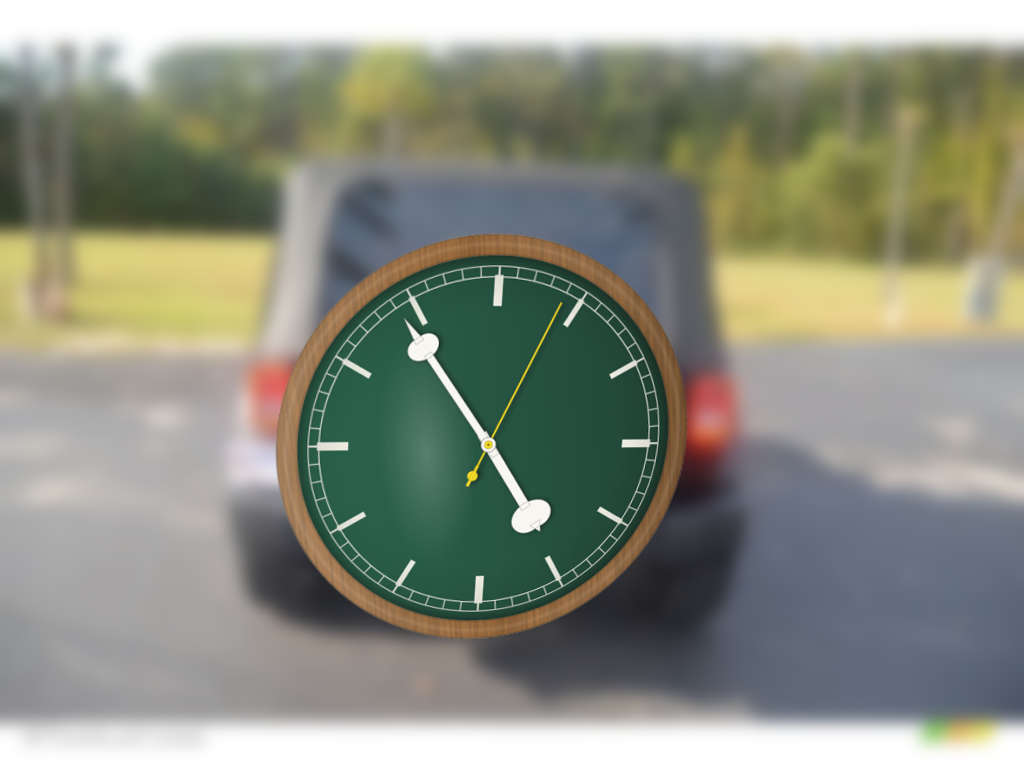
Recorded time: **4:54:04**
